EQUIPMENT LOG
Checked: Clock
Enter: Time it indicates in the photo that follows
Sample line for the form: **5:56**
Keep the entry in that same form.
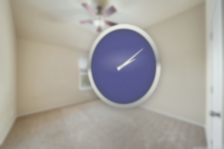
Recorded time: **2:09**
